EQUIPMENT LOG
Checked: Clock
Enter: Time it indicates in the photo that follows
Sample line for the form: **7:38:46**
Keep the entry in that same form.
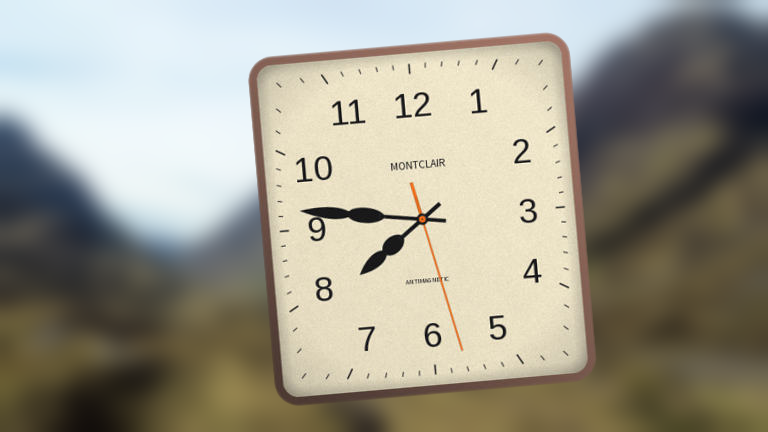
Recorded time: **7:46:28**
